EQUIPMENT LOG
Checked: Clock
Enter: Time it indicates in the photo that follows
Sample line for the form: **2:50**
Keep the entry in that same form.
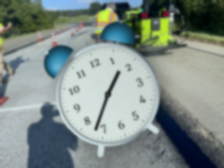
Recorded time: **1:37**
